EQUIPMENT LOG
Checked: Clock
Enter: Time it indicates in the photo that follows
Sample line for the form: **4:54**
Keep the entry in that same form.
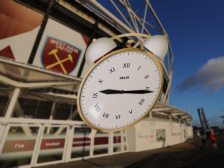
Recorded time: **9:16**
